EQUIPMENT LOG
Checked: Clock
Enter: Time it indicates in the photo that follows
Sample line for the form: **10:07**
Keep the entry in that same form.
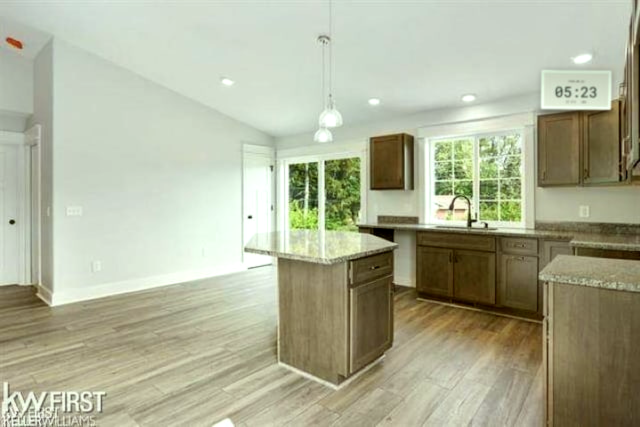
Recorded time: **5:23**
